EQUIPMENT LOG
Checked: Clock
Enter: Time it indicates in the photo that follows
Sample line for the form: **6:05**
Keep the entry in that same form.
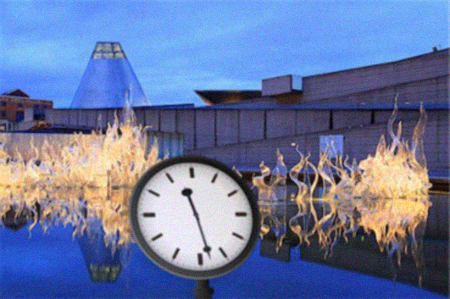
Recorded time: **11:28**
